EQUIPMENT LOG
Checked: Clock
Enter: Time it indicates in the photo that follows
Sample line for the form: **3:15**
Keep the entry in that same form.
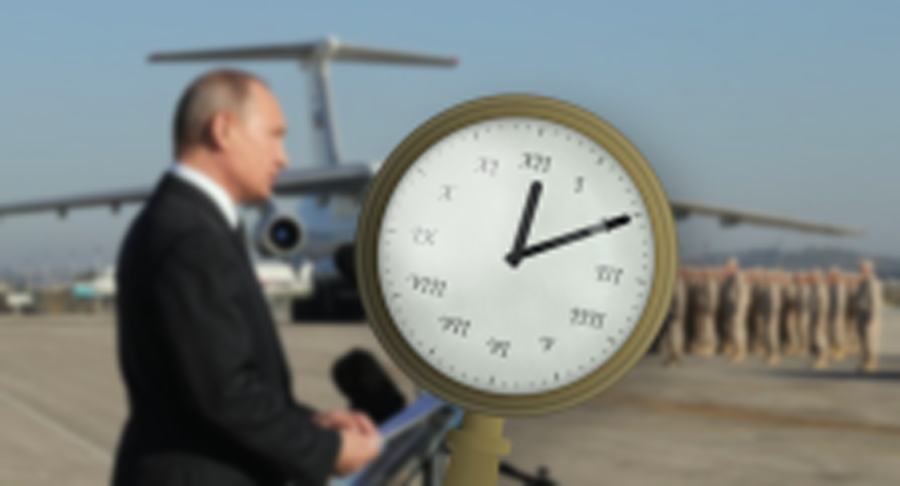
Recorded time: **12:10**
